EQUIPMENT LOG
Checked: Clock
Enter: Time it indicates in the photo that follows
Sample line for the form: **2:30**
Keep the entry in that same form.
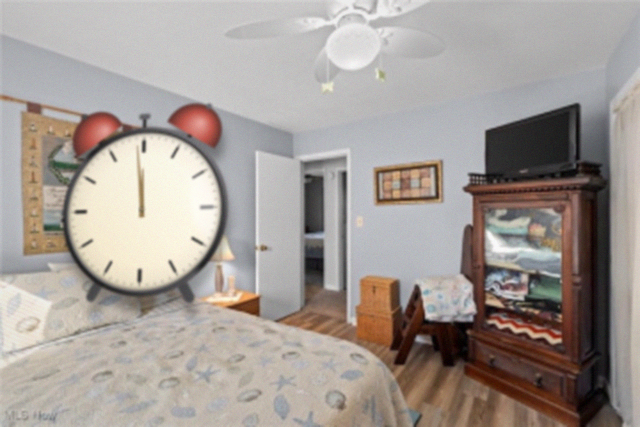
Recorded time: **11:59**
